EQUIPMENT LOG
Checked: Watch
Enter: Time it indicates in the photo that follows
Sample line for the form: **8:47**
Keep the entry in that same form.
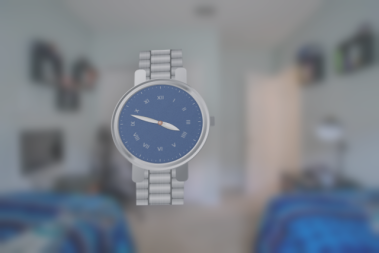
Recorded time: **3:48**
